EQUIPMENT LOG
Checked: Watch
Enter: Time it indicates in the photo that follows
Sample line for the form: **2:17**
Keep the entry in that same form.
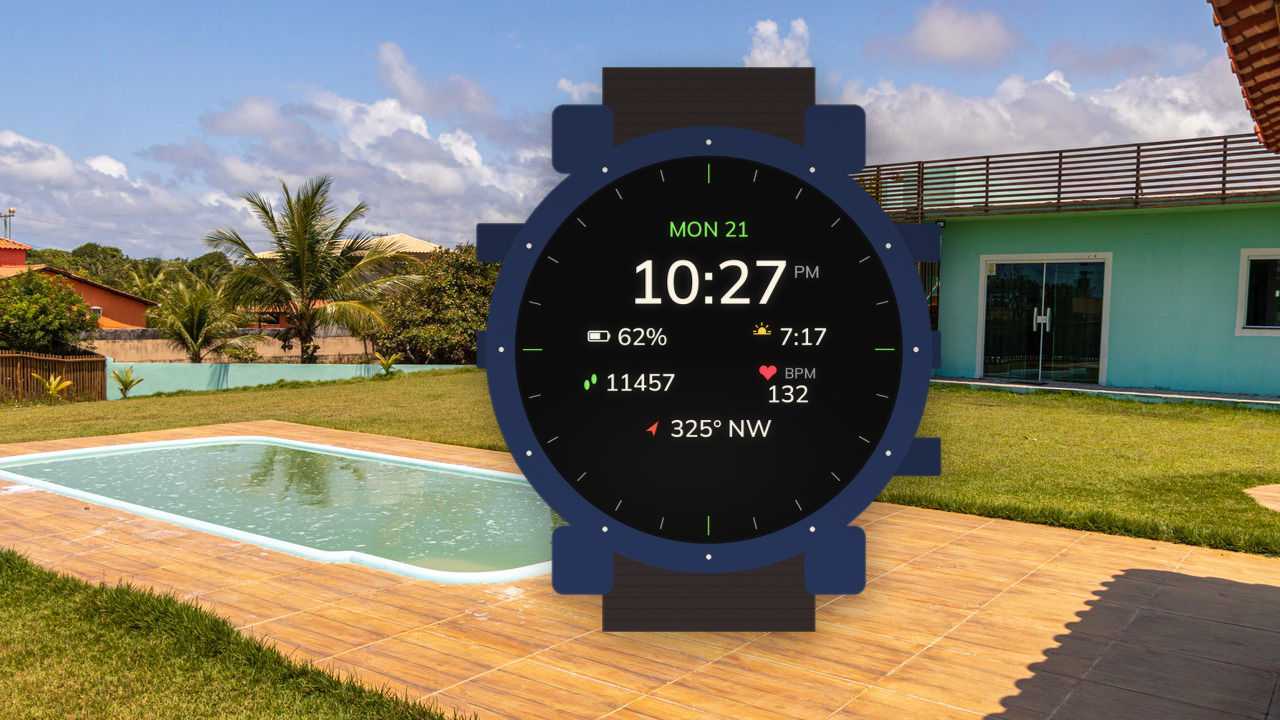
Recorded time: **10:27**
